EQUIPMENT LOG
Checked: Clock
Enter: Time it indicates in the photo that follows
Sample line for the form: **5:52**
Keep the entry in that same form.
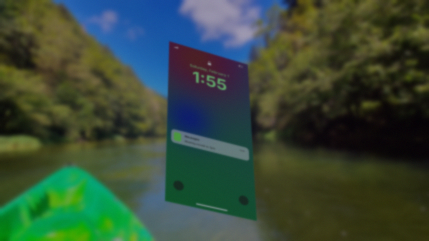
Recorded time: **1:55**
